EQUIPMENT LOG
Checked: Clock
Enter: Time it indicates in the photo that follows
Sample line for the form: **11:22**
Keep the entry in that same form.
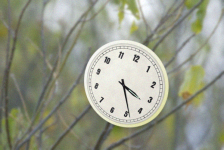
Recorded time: **3:24**
